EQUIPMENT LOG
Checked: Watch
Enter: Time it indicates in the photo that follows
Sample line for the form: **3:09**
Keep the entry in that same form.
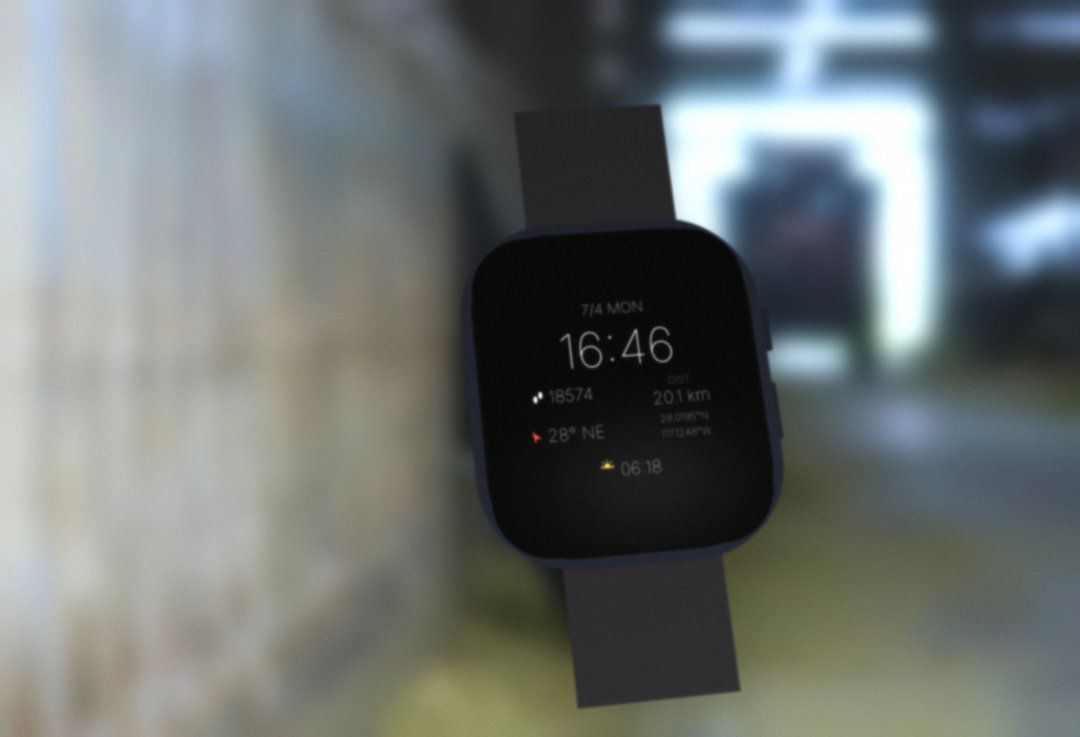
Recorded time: **16:46**
